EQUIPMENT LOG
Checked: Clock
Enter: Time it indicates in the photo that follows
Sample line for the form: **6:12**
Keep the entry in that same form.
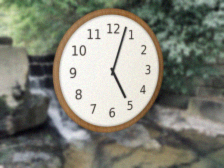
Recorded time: **5:03**
